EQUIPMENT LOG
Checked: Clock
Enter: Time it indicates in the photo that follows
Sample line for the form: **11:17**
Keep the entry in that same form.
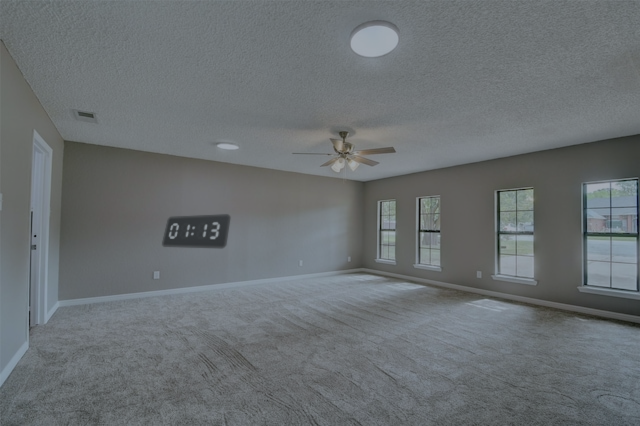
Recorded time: **1:13**
